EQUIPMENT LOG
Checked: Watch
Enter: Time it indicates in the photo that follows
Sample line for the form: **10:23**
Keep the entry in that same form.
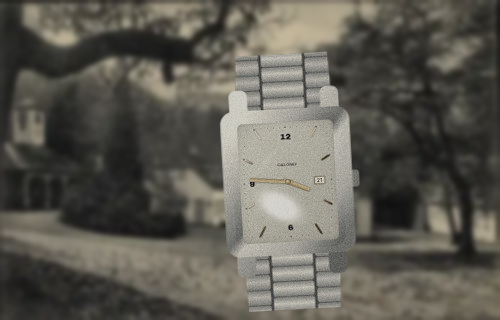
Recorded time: **3:46**
